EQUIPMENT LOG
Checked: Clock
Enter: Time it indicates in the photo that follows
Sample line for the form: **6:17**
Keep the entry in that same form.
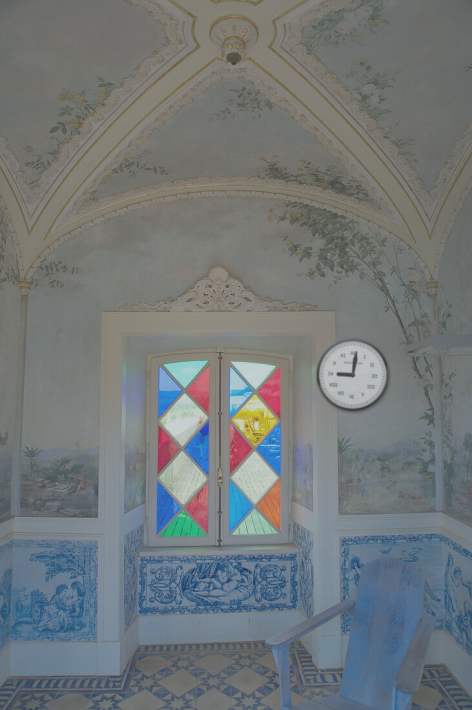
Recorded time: **9:01**
